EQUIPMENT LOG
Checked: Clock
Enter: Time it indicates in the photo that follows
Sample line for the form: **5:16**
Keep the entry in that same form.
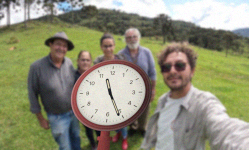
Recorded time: **11:26**
